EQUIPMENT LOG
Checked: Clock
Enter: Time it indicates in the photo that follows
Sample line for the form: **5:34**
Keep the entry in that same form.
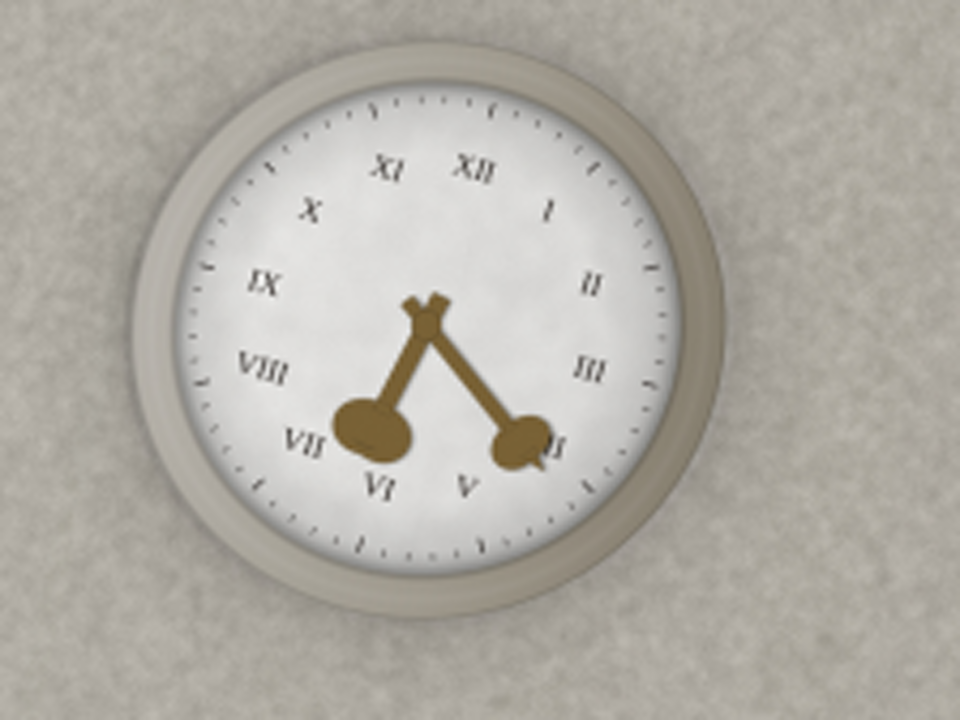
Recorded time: **6:21**
